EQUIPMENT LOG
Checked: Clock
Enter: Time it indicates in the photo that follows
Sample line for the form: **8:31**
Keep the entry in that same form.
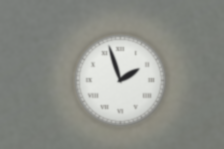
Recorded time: **1:57**
